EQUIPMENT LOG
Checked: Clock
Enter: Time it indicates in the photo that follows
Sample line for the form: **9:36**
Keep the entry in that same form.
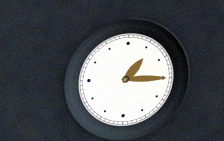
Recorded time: **1:15**
